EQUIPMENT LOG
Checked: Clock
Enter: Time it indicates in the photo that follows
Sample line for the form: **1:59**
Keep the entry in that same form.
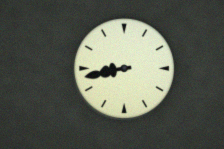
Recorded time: **8:43**
